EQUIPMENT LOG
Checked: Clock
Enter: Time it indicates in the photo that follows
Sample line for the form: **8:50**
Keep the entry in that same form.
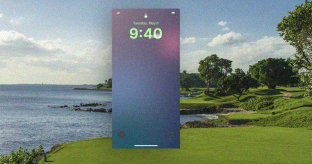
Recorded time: **9:40**
